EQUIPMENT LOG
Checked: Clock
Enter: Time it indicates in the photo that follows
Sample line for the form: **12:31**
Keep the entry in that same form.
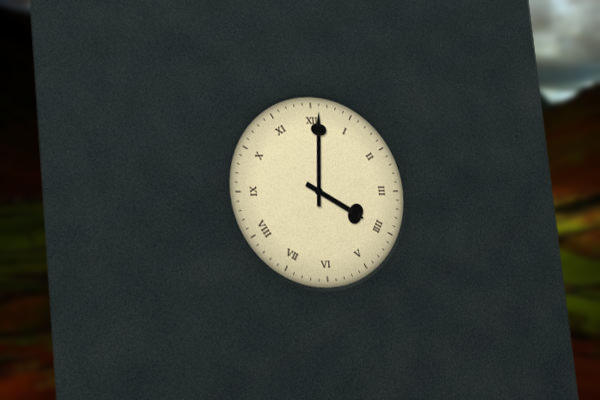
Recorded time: **4:01**
